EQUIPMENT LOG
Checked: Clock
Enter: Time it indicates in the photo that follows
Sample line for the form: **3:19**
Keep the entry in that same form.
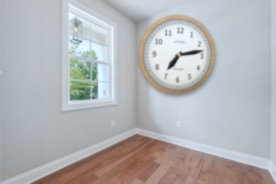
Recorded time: **7:13**
